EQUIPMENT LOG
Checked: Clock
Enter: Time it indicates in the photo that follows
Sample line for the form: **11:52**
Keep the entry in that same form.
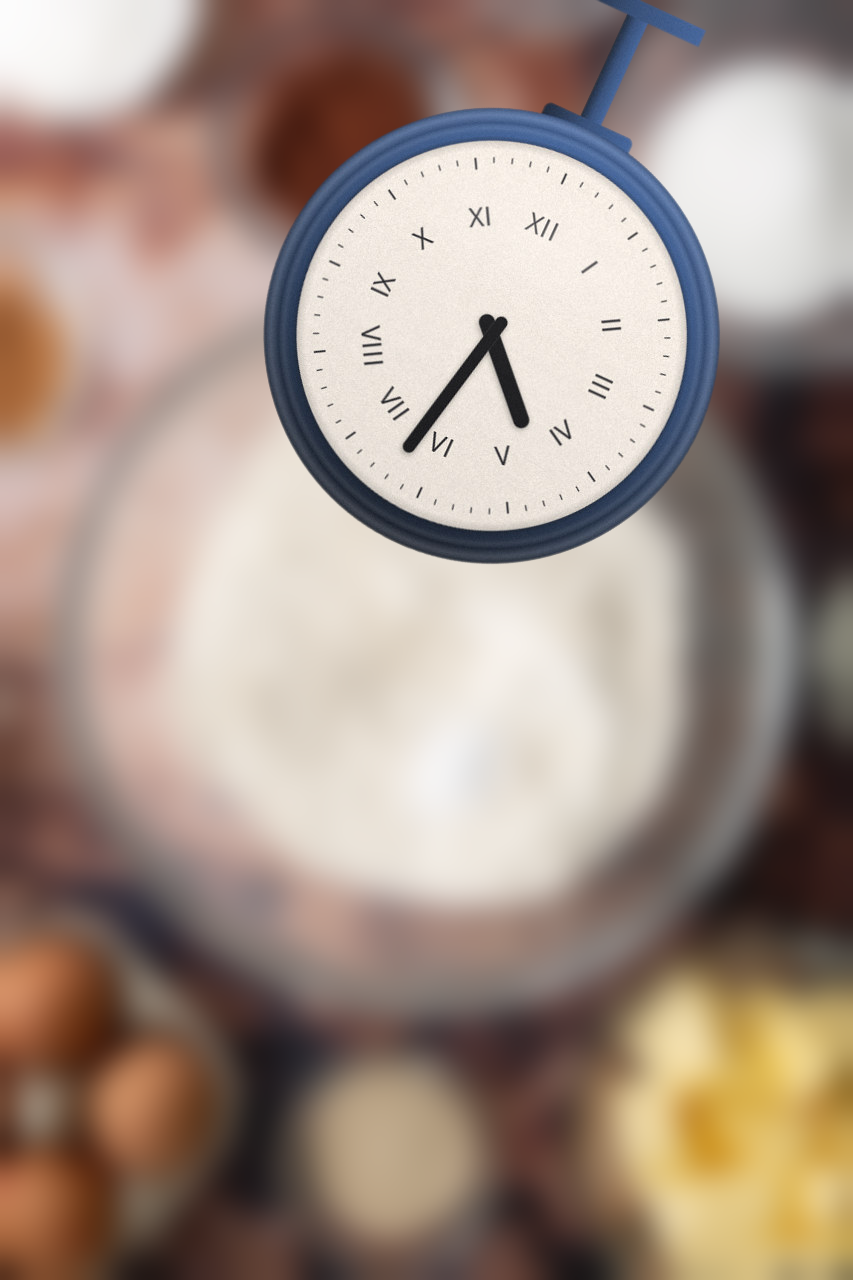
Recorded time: **4:32**
